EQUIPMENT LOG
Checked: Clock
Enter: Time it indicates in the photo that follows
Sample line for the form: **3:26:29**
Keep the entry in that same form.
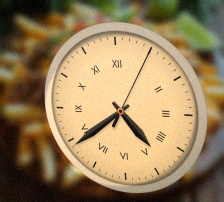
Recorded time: **4:39:05**
